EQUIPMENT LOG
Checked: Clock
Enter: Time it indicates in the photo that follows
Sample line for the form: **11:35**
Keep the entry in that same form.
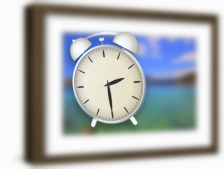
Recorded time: **2:30**
